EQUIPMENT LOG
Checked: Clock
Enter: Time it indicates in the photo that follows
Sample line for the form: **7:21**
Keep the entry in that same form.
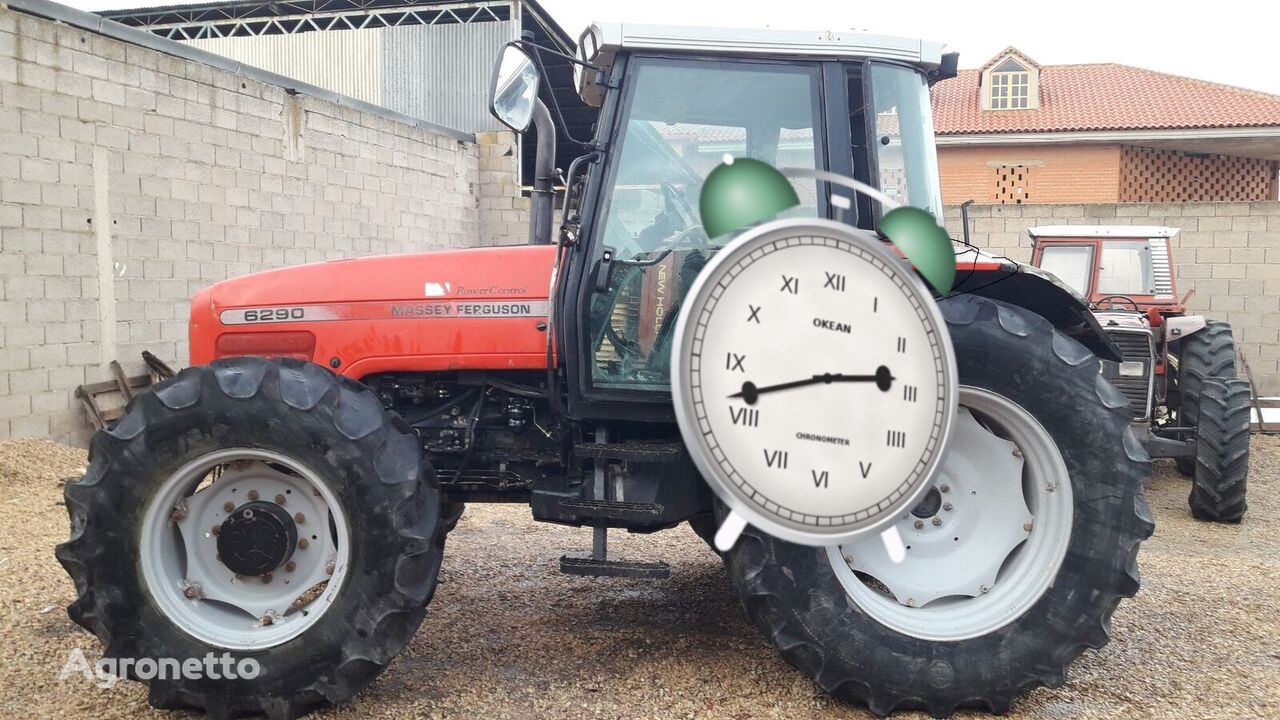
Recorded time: **2:42**
